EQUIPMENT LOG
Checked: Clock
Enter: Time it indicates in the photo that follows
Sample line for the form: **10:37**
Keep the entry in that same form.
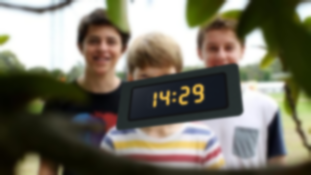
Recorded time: **14:29**
